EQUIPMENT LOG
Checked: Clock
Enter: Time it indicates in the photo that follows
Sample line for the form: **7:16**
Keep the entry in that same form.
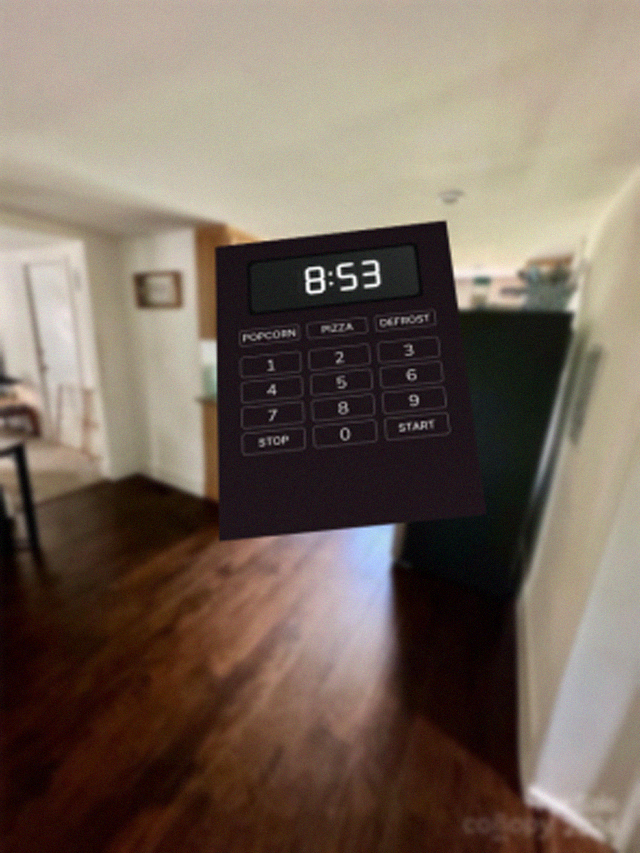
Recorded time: **8:53**
